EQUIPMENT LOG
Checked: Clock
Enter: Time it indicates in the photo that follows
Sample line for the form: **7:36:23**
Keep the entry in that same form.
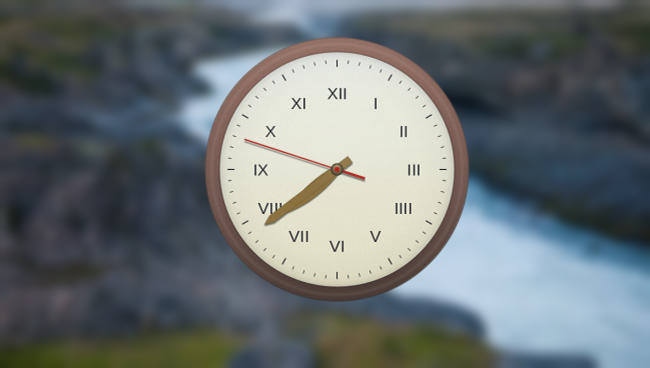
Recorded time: **7:38:48**
